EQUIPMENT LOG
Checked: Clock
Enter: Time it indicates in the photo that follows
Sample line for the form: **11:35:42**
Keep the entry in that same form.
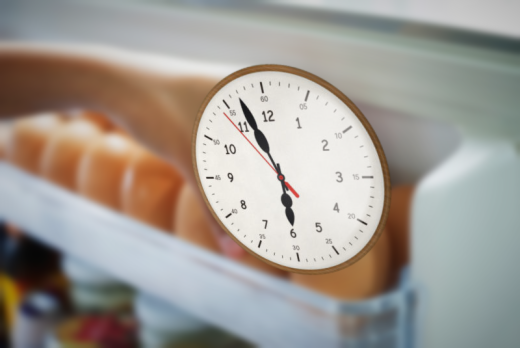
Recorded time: **5:56:54**
